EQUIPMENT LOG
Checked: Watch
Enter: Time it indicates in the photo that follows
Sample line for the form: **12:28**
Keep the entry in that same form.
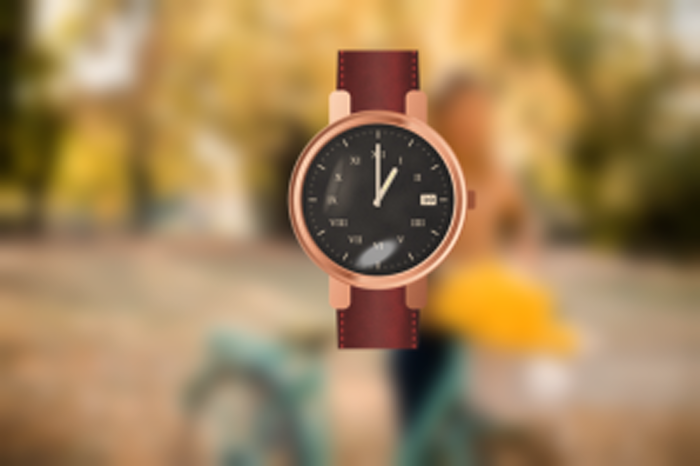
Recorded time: **1:00**
